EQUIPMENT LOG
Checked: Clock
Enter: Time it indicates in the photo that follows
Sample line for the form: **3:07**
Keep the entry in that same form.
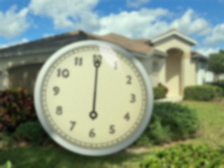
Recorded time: **6:00**
